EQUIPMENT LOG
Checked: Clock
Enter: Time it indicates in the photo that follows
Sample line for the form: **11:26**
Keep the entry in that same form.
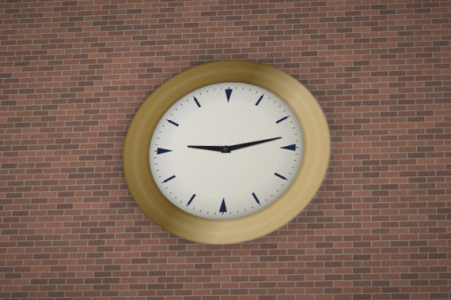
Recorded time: **9:13**
